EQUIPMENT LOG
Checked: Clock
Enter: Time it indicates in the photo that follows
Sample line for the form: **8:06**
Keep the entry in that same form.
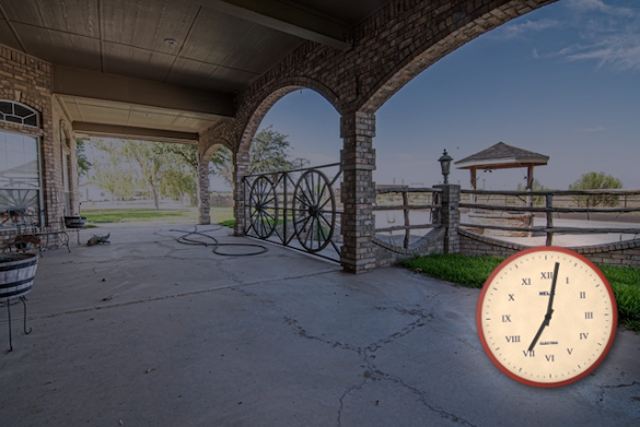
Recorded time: **7:02**
